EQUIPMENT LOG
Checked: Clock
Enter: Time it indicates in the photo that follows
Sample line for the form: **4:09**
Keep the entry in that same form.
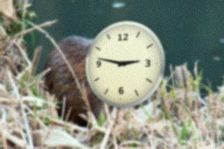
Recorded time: **2:47**
